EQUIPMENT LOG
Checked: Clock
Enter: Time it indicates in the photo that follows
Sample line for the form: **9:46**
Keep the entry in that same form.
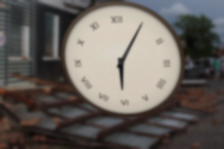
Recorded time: **6:05**
